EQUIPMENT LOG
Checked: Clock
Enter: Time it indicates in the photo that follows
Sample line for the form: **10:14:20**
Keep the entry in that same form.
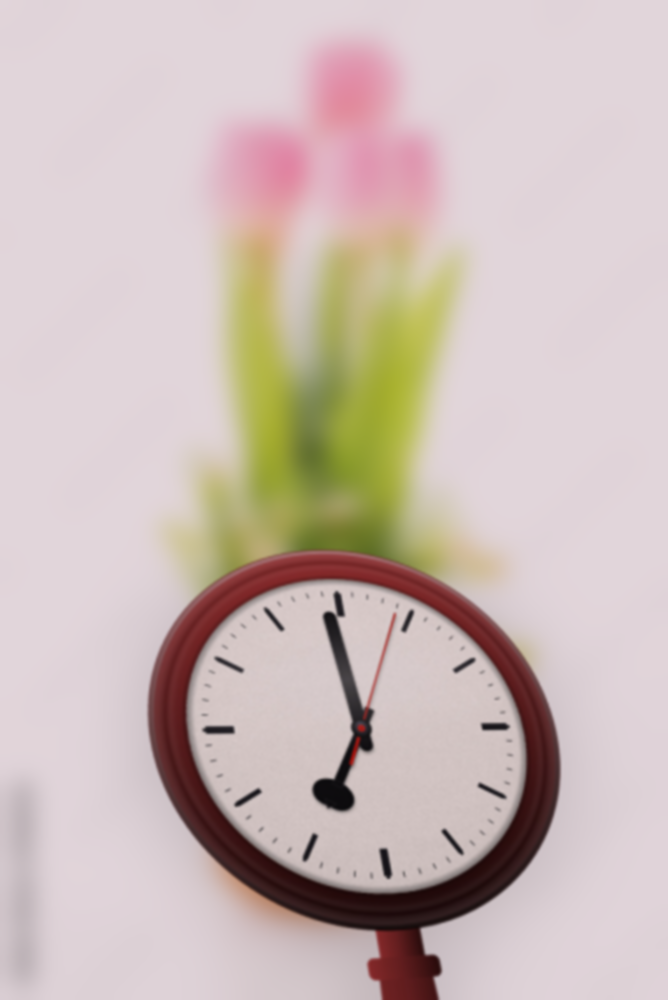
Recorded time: **6:59:04**
